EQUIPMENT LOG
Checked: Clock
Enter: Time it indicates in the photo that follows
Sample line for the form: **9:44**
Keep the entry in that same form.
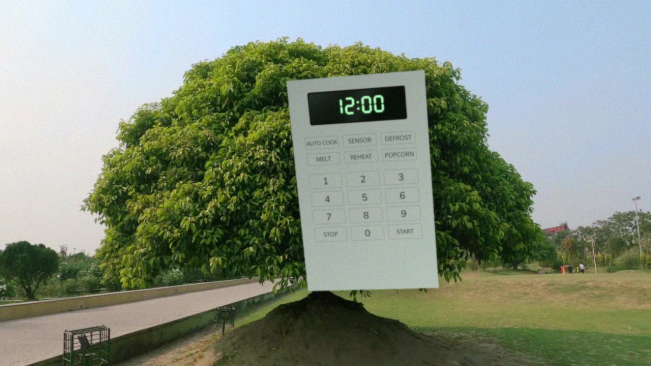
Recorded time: **12:00**
